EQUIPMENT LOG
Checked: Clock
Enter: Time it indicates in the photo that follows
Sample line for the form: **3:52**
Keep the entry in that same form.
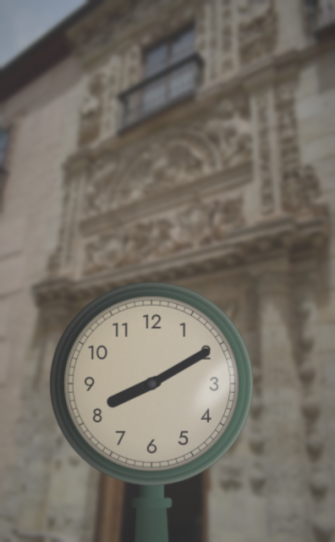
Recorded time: **8:10**
